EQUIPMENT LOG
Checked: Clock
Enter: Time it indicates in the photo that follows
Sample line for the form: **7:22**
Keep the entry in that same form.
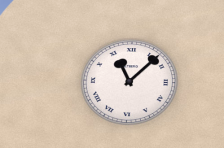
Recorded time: **11:07**
